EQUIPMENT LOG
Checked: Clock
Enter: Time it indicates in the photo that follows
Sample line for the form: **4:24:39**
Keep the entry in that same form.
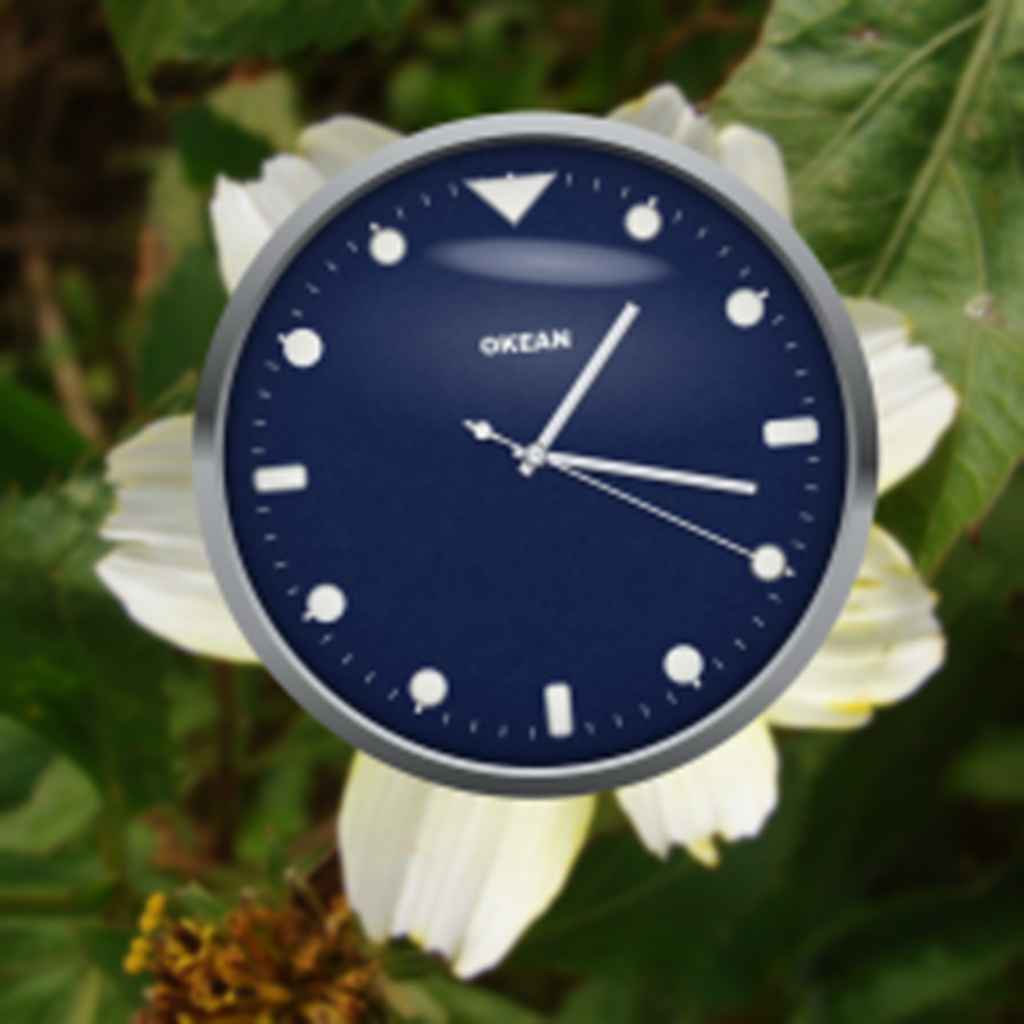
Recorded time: **1:17:20**
